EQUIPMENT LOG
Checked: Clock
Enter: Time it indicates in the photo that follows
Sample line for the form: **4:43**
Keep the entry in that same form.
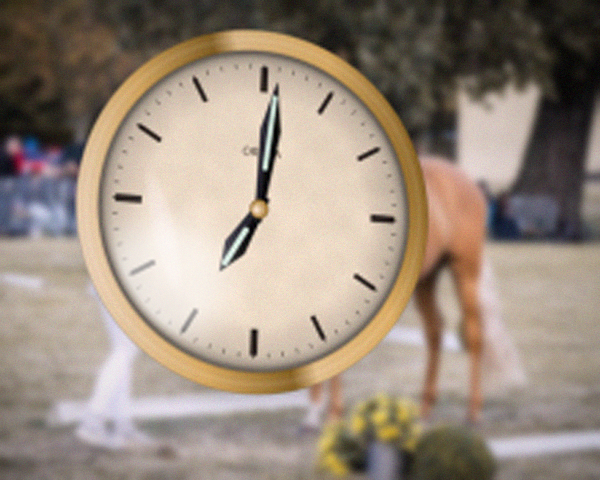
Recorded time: **7:01**
